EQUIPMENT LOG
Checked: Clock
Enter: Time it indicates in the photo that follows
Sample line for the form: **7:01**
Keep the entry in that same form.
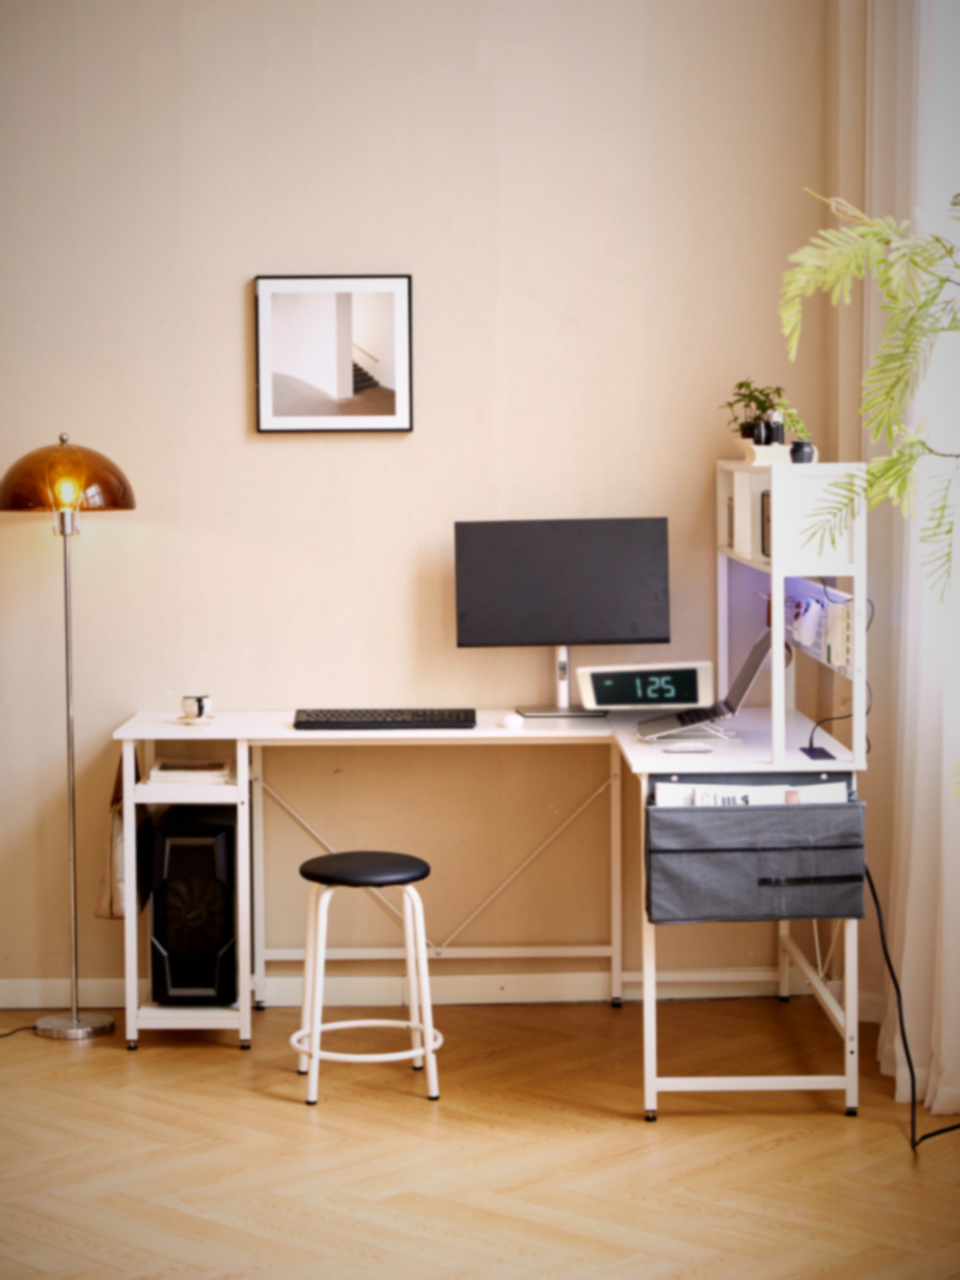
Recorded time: **1:25**
